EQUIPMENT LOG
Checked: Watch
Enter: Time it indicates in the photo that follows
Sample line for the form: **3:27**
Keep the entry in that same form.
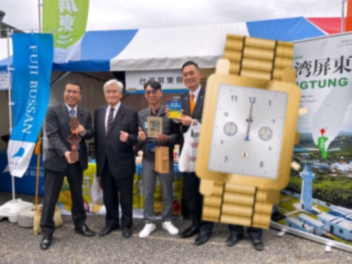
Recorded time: **12:00**
